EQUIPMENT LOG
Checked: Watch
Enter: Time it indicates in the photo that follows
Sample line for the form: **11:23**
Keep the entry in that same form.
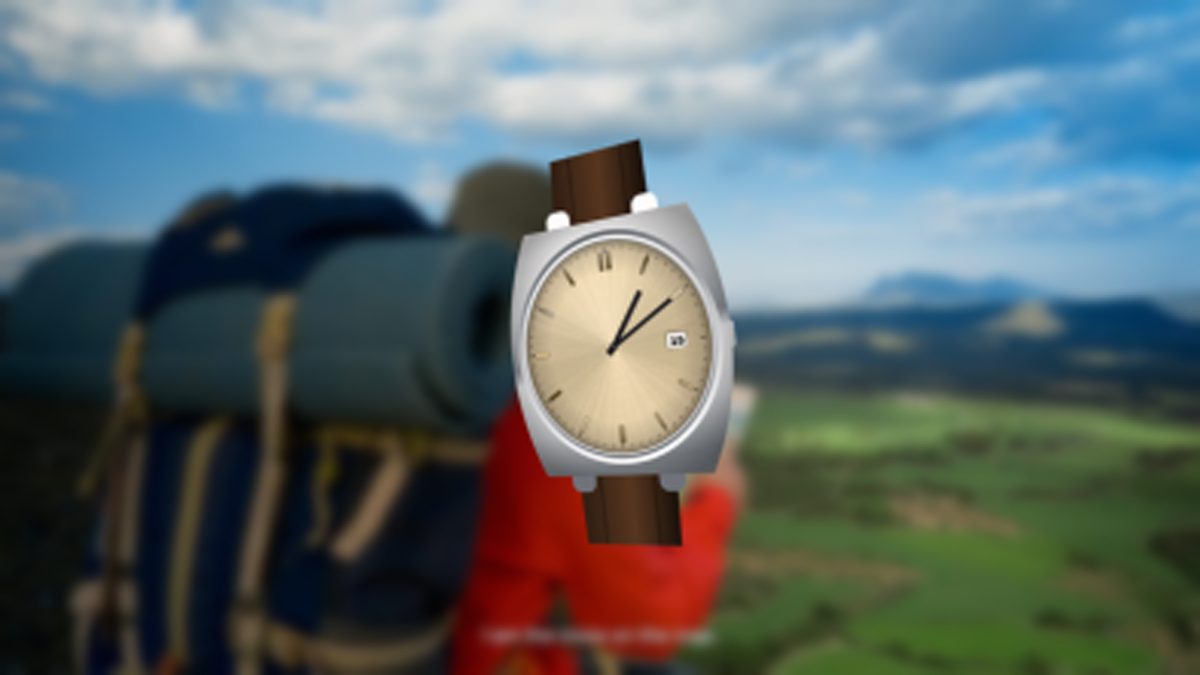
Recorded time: **1:10**
